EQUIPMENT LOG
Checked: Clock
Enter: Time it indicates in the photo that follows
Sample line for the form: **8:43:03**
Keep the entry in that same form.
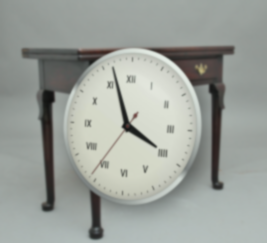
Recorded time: **3:56:36**
